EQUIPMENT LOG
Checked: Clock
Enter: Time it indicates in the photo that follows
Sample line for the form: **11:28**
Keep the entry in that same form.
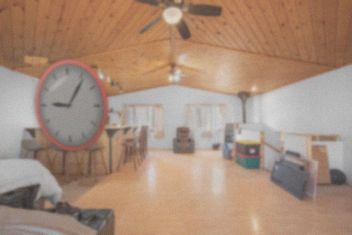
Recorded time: **9:06**
